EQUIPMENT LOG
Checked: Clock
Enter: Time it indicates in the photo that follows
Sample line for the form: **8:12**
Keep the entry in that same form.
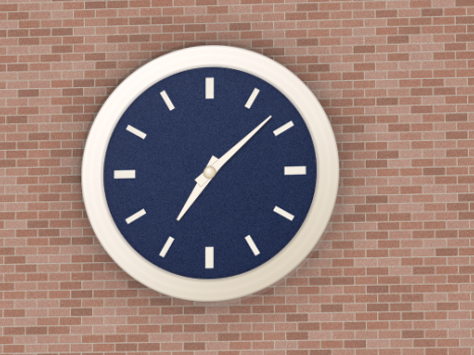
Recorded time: **7:08**
